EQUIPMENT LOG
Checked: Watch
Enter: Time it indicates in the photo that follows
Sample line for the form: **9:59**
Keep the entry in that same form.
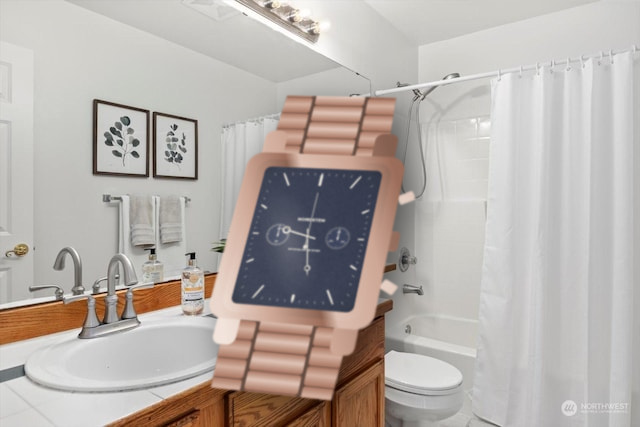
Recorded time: **9:28**
